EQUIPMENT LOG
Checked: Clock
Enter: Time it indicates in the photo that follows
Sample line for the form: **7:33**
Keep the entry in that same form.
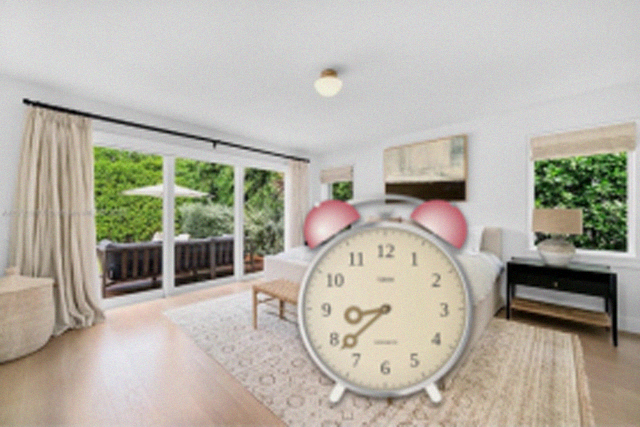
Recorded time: **8:38**
